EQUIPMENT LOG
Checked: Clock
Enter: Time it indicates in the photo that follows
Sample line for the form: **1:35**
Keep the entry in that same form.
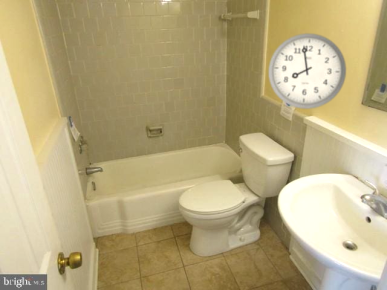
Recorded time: **7:58**
